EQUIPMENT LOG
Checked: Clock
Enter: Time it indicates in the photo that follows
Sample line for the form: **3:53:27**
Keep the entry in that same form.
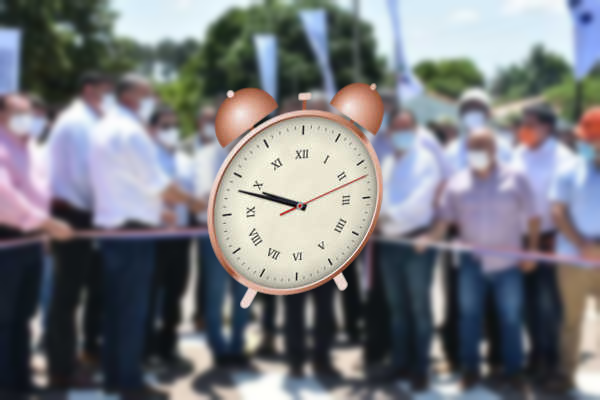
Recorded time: **9:48:12**
